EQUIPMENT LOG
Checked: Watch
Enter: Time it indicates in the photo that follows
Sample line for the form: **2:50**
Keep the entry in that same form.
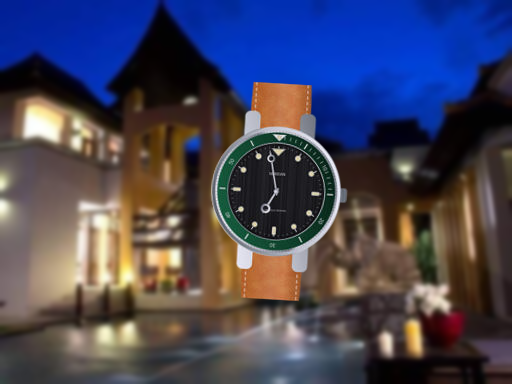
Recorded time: **6:58**
